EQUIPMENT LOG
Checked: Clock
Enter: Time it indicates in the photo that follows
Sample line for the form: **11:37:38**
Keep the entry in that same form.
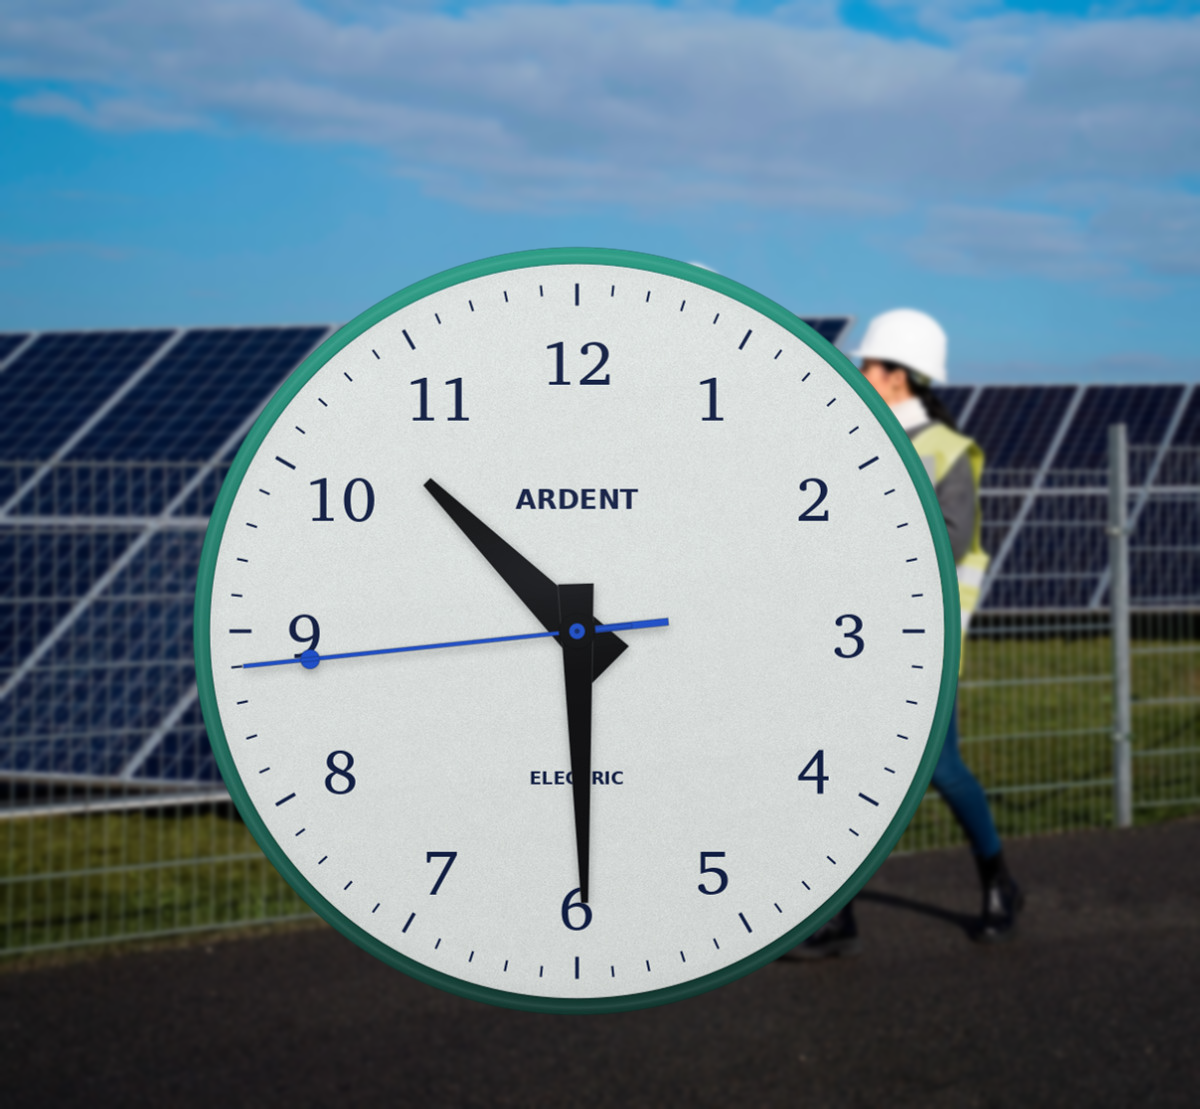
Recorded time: **10:29:44**
